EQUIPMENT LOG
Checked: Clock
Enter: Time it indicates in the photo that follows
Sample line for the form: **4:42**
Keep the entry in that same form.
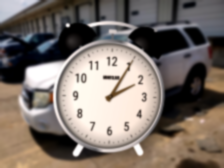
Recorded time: **2:05**
